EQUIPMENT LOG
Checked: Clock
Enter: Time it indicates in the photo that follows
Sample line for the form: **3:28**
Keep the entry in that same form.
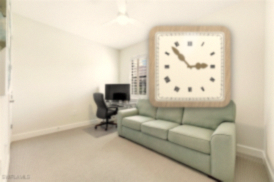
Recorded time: **2:53**
